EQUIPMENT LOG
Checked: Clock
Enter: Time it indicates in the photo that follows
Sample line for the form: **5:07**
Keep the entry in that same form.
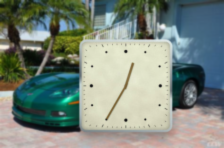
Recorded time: **12:35**
